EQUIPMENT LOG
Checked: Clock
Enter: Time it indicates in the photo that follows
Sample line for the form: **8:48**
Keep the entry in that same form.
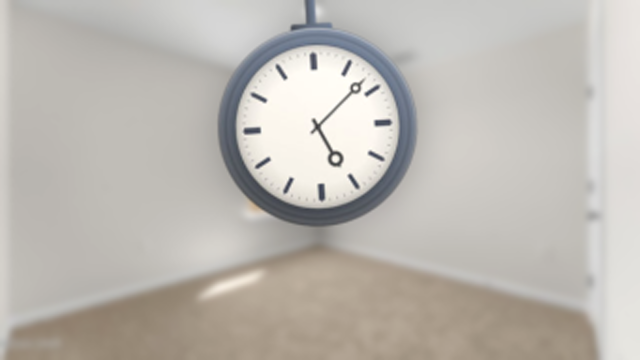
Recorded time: **5:08**
